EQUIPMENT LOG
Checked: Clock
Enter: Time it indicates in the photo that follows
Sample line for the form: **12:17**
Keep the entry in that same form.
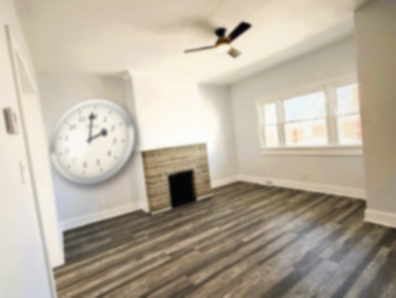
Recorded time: **1:59**
